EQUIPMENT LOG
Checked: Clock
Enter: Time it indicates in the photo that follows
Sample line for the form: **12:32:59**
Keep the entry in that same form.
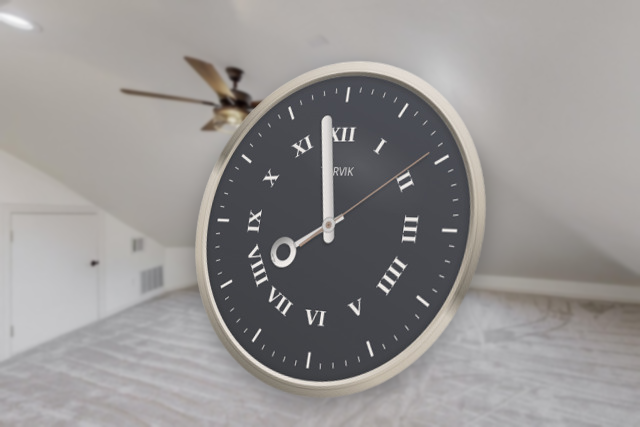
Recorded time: **7:58:09**
